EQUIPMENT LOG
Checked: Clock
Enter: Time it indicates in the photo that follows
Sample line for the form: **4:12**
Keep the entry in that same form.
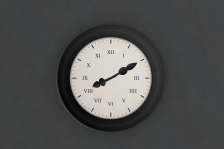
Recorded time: **8:10**
